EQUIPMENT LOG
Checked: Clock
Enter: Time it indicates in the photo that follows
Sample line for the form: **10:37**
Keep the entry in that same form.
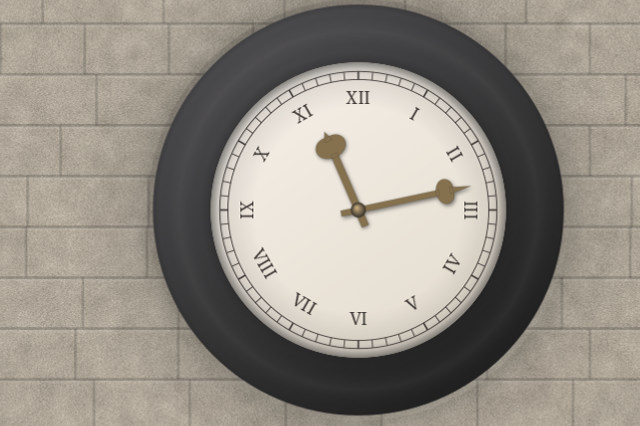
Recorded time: **11:13**
